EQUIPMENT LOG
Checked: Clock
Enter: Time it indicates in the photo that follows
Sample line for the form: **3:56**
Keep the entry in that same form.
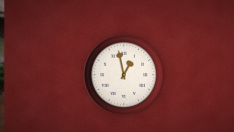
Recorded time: **12:58**
